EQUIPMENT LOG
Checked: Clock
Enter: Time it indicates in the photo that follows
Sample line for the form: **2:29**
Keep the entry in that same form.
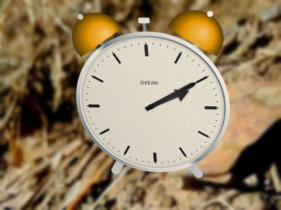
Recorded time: **2:10**
